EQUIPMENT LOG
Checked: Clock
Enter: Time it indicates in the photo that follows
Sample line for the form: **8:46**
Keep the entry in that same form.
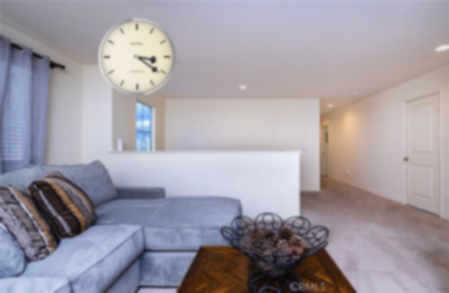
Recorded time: **3:21**
